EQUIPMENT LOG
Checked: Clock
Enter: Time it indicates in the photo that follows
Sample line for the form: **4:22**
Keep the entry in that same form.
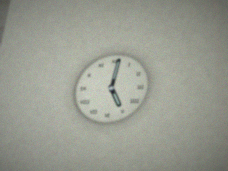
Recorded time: **5:01**
